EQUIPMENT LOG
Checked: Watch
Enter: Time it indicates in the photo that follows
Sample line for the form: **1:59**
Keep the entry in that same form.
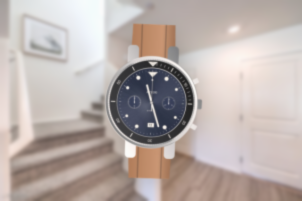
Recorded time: **11:27**
